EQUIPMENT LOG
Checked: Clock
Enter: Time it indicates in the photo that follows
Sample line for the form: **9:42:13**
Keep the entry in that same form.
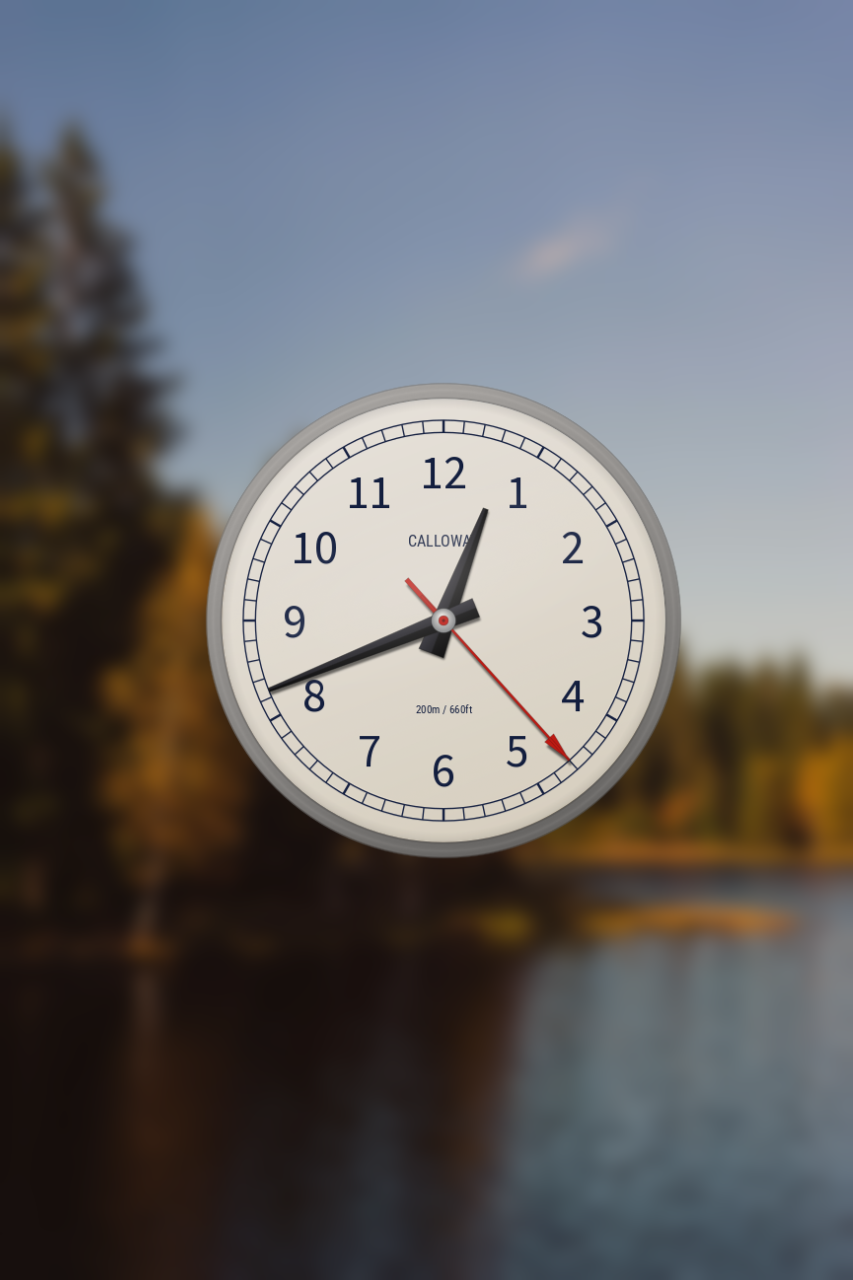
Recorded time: **12:41:23**
